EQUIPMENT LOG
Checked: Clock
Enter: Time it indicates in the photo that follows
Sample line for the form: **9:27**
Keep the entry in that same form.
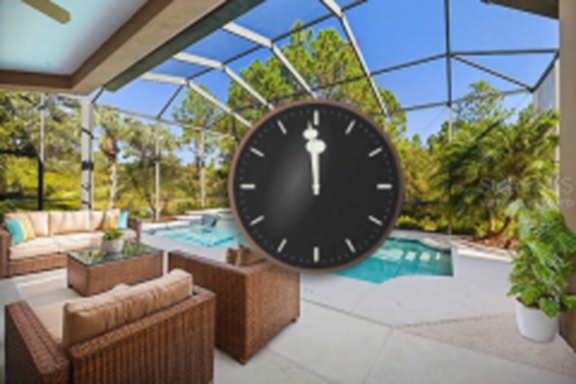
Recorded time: **11:59**
